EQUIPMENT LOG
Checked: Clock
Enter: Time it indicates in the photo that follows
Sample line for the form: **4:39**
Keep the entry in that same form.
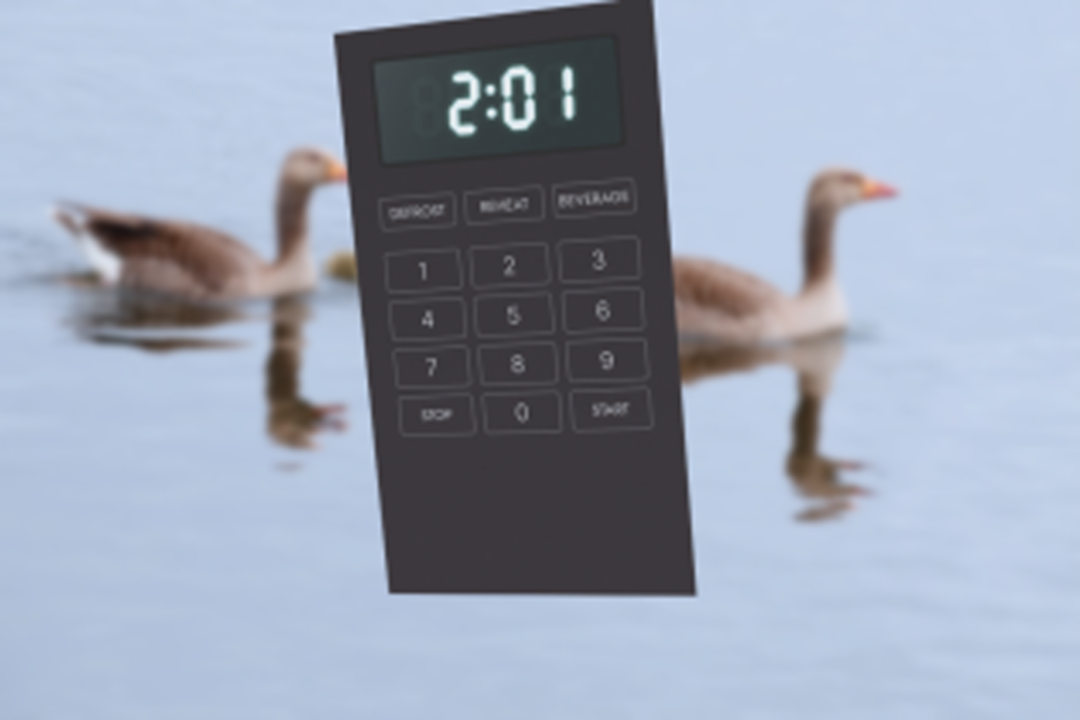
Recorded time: **2:01**
